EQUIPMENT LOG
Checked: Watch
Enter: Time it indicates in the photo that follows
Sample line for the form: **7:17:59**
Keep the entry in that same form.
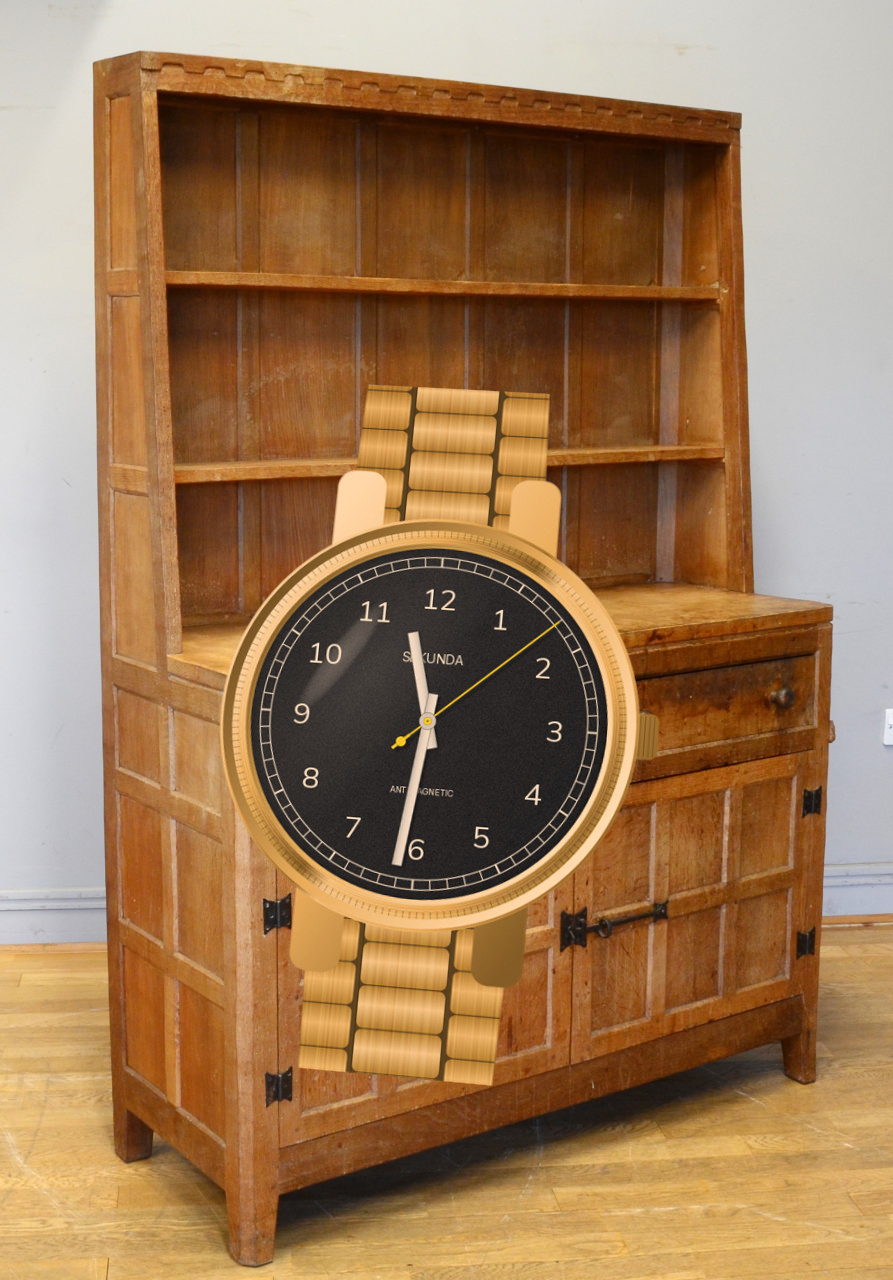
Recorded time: **11:31:08**
